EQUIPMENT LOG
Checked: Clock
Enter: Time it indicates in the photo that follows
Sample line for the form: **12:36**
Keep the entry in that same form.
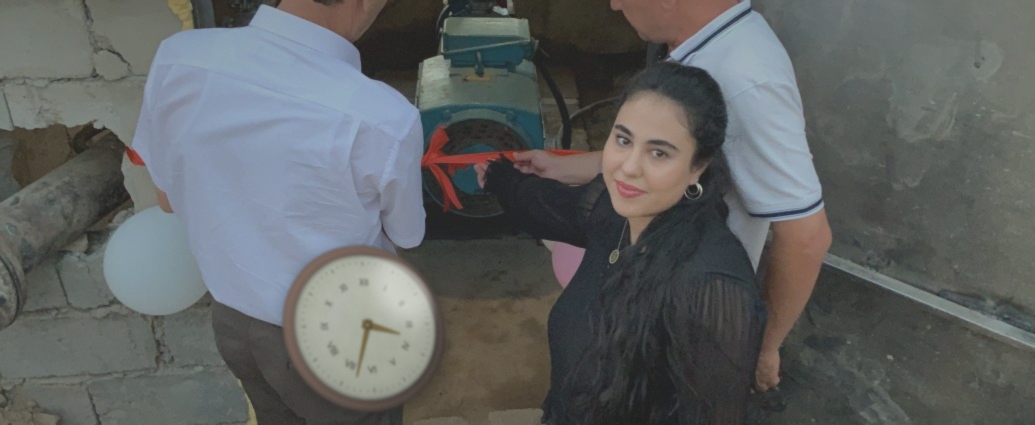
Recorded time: **3:33**
